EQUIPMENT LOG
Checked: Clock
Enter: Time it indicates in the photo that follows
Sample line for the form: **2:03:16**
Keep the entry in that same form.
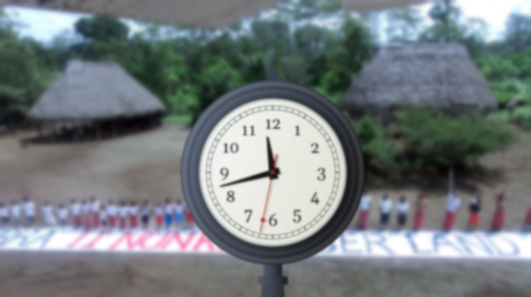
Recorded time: **11:42:32**
